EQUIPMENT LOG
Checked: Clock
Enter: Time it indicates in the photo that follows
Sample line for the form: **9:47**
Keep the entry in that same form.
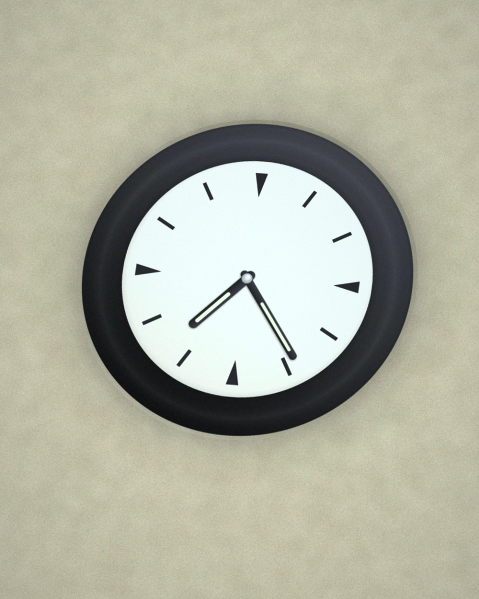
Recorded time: **7:24**
